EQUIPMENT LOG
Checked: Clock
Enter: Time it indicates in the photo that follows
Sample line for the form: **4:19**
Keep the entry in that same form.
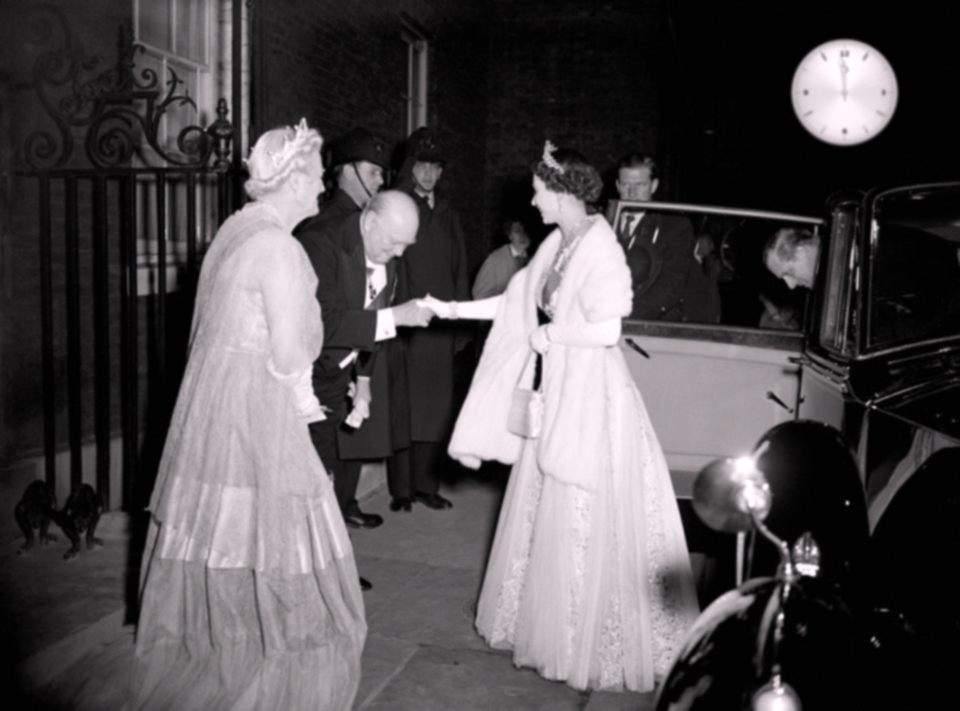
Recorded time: **11:59**
